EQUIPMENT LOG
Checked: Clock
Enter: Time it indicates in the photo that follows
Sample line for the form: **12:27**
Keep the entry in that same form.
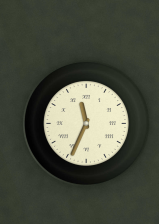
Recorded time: **11:34**
